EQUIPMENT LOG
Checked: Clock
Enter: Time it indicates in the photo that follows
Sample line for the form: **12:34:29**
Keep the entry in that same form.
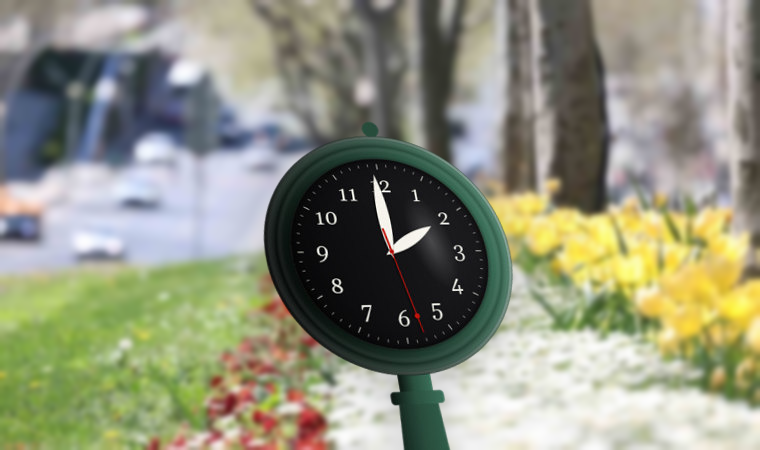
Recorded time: **1:59:28**
